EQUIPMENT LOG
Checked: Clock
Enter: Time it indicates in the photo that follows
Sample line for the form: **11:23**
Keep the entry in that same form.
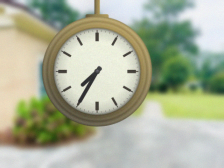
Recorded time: **7:35**
